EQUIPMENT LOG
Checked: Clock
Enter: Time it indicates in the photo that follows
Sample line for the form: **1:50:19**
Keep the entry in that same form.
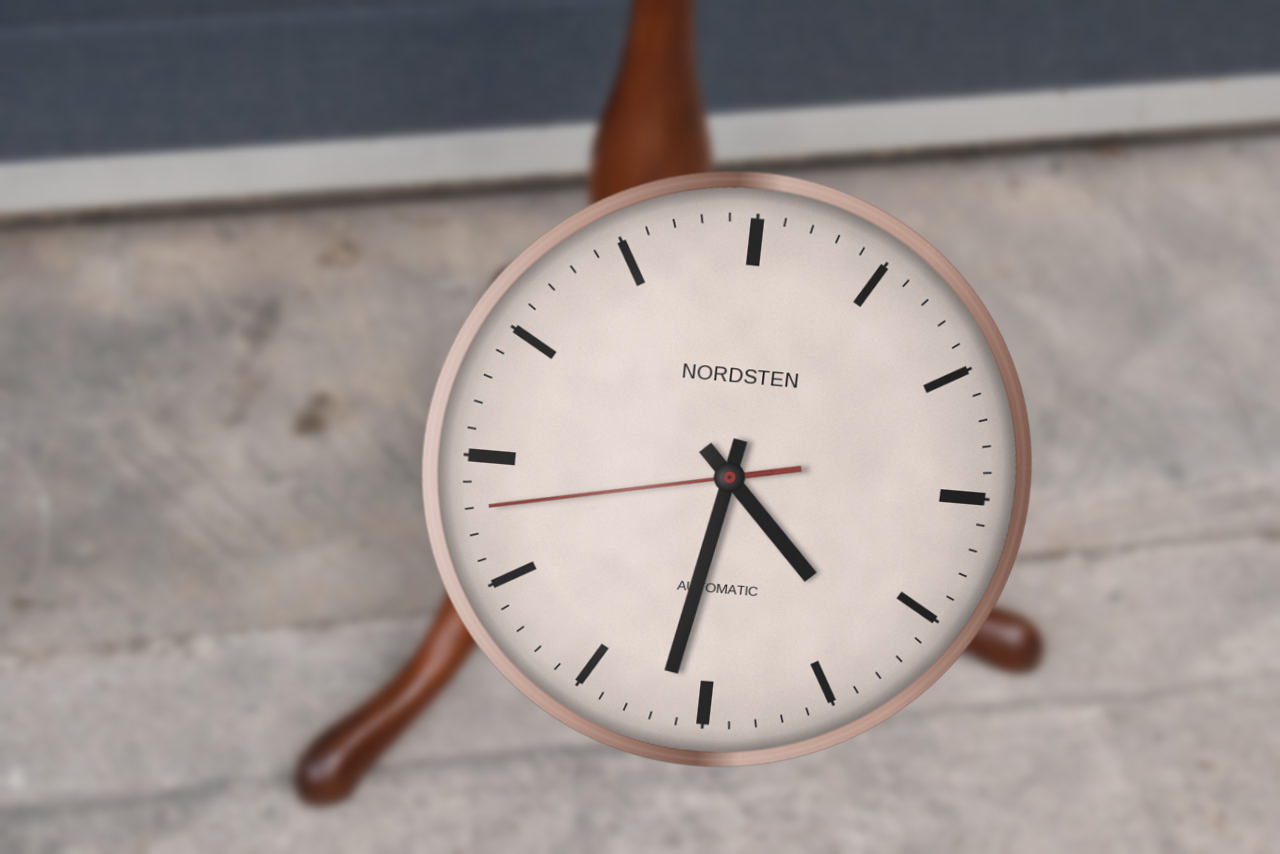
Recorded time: **4:31:43**
